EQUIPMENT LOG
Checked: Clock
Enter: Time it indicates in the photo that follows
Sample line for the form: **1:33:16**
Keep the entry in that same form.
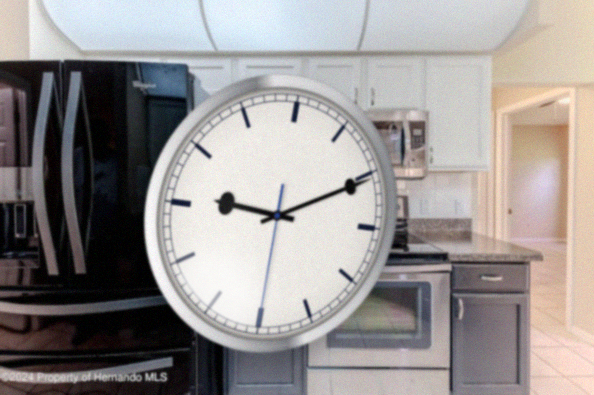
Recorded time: **9:10:30**
